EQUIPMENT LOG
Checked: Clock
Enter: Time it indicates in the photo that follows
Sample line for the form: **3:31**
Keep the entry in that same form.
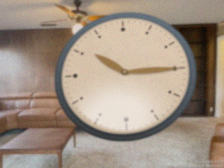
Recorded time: **10:15**
